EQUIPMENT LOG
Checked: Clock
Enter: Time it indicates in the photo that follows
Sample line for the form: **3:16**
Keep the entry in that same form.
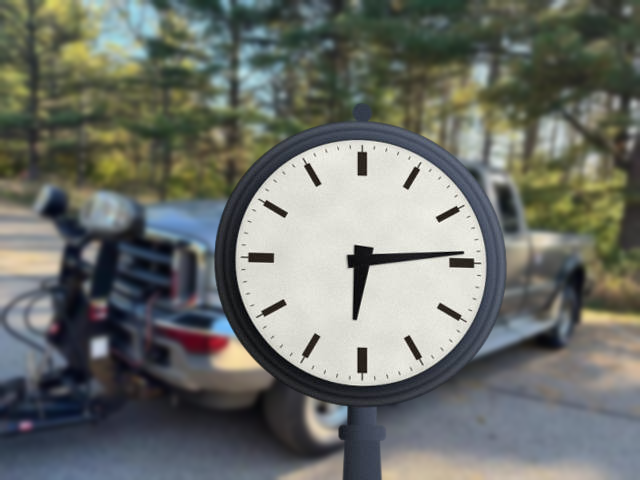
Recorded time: **6:14**
